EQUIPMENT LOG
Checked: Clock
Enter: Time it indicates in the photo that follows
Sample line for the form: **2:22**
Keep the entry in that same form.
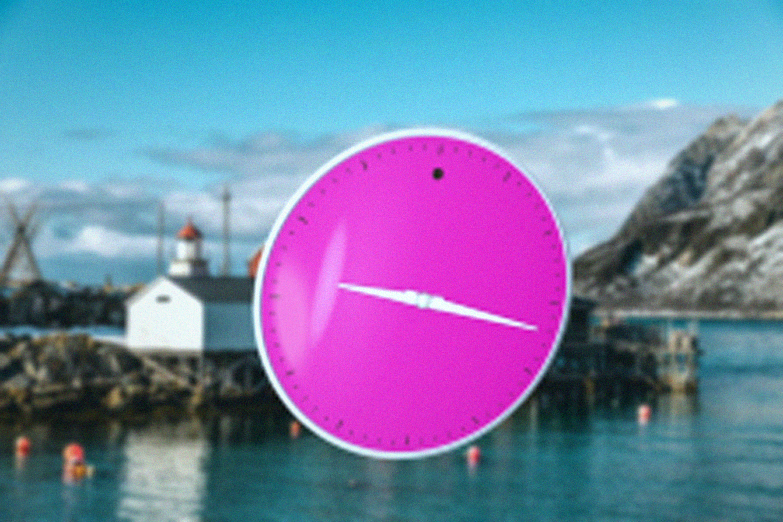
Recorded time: **9:17**
